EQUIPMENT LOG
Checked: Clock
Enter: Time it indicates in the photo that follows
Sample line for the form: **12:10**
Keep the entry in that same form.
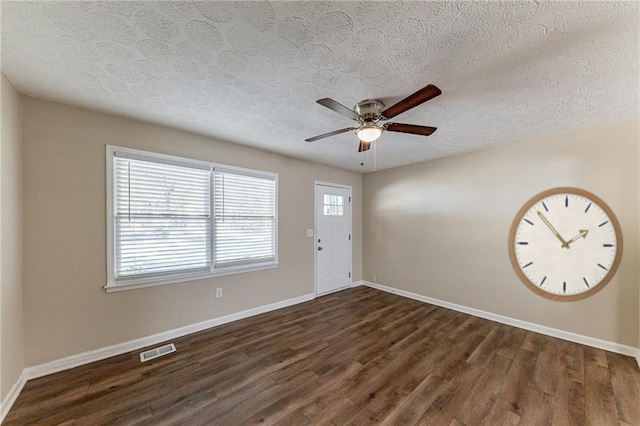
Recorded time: **1:53**
